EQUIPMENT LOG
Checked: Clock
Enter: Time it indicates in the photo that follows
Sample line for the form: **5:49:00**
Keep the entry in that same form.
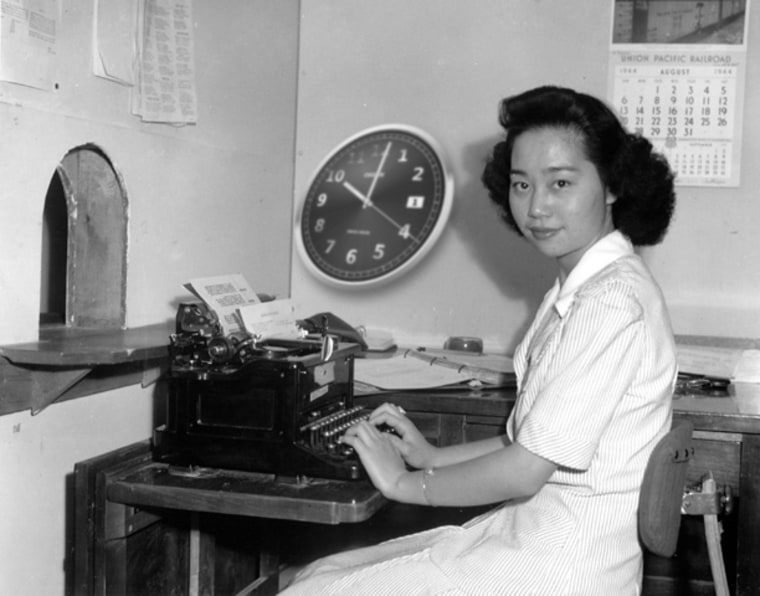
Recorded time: **10:01:20**
